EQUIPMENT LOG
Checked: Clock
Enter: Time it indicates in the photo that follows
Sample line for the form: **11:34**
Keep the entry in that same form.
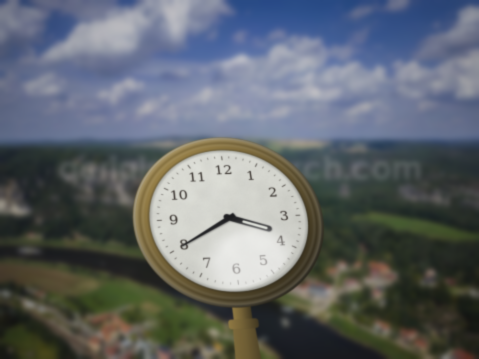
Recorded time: **3:40**
